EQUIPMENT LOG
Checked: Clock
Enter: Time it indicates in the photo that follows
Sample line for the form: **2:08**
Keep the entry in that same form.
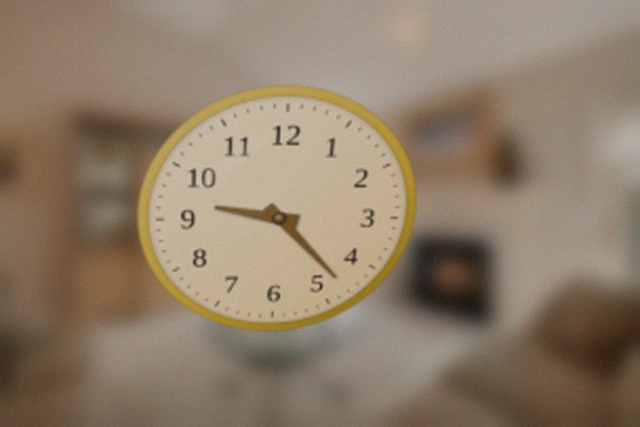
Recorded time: **9:23**
